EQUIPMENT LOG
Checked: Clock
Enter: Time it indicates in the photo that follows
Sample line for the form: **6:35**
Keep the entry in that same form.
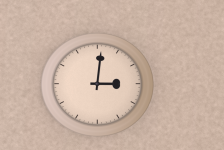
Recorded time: **3:01**
